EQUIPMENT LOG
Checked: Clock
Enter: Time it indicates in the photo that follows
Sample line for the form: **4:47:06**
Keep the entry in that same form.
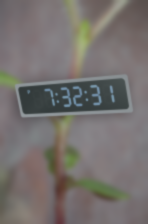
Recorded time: **7:32:31**
